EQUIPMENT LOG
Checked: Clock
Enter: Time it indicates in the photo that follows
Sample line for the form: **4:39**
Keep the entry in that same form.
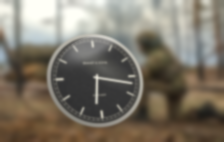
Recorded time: **6:17**
